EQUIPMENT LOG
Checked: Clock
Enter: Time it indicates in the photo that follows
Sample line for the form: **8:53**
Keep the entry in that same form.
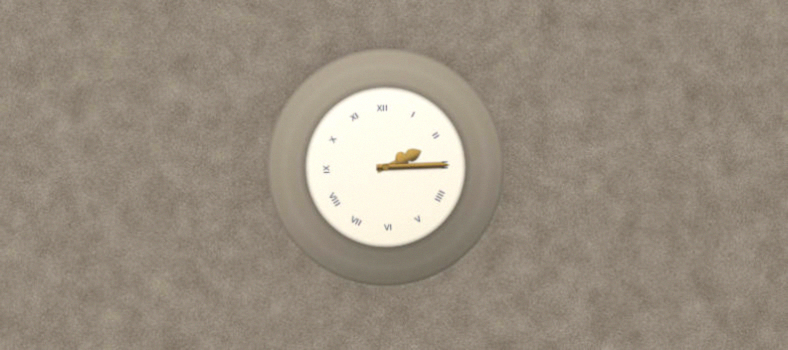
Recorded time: **2:15**
